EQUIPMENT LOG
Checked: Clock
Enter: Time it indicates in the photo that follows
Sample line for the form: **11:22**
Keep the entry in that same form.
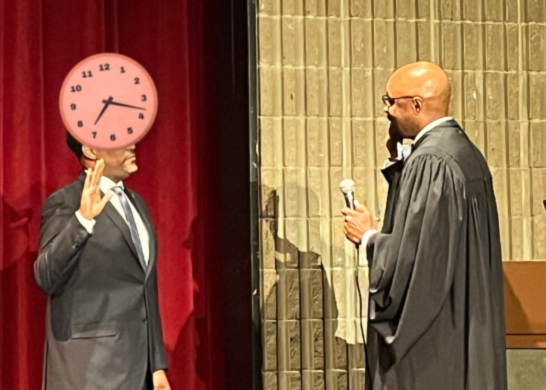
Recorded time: **7:18**
